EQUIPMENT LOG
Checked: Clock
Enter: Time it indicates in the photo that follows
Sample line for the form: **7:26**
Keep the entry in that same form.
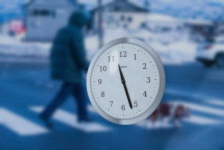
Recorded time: **11:27**
